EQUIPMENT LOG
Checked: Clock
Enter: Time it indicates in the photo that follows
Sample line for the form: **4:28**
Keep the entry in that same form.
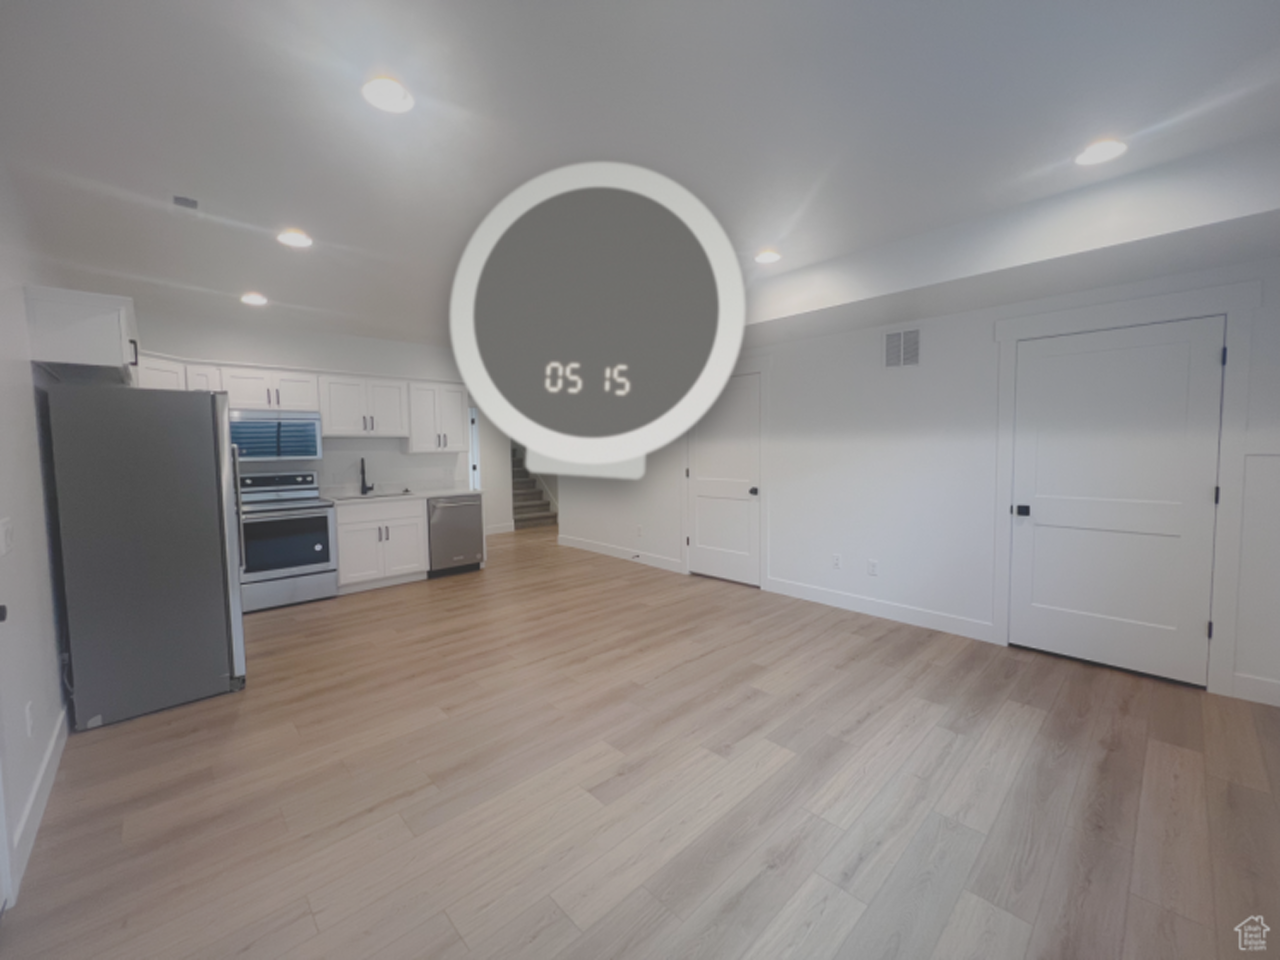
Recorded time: **5:15**
